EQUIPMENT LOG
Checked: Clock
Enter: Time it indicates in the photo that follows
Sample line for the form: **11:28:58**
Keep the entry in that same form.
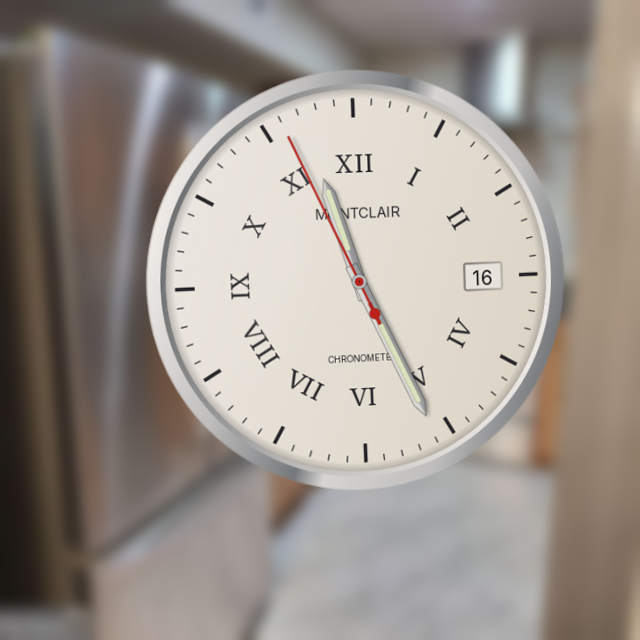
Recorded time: **11:25:56**
